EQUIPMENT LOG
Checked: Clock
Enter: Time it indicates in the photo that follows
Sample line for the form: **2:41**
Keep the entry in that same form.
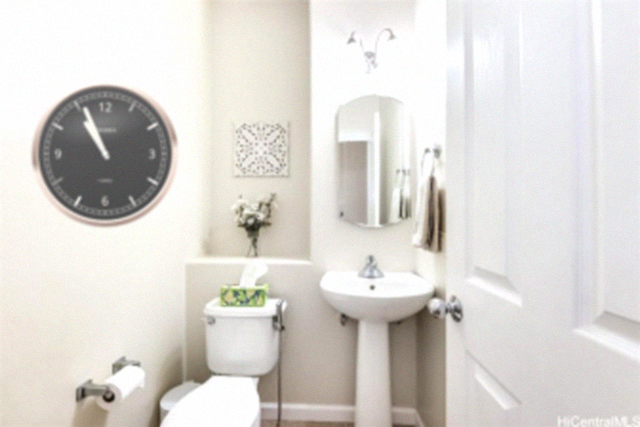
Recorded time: **10:56**
